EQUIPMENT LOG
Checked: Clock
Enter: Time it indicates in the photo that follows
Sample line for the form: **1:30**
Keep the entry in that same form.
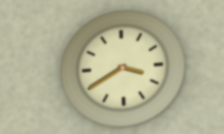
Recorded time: **3:40**
